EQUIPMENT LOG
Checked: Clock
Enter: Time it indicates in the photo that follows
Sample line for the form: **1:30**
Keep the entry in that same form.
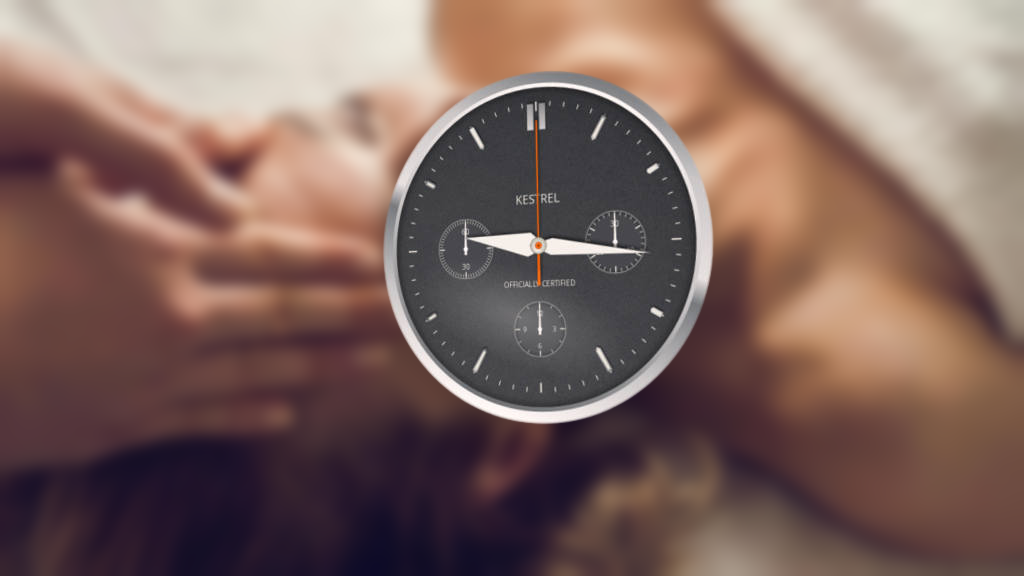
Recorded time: **9:16**
